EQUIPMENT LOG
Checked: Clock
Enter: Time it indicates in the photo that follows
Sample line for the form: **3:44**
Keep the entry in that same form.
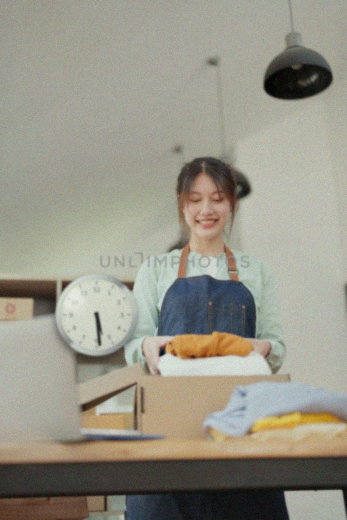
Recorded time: **5:29**
